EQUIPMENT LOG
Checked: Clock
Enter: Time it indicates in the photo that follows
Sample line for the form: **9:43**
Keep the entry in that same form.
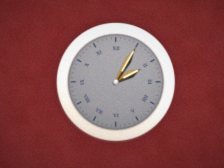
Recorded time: **2:05**
